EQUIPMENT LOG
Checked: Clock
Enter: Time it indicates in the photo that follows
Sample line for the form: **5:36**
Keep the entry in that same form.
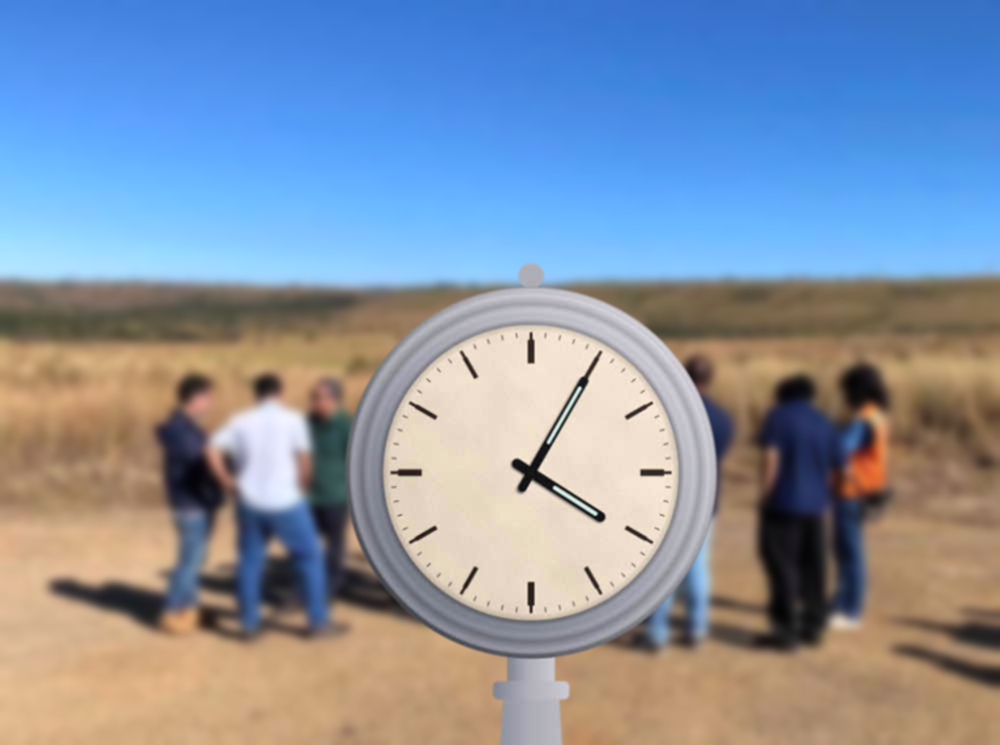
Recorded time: **4:05**
